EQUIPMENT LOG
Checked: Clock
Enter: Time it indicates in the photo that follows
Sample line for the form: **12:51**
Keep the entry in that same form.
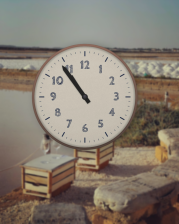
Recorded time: **10:54**
